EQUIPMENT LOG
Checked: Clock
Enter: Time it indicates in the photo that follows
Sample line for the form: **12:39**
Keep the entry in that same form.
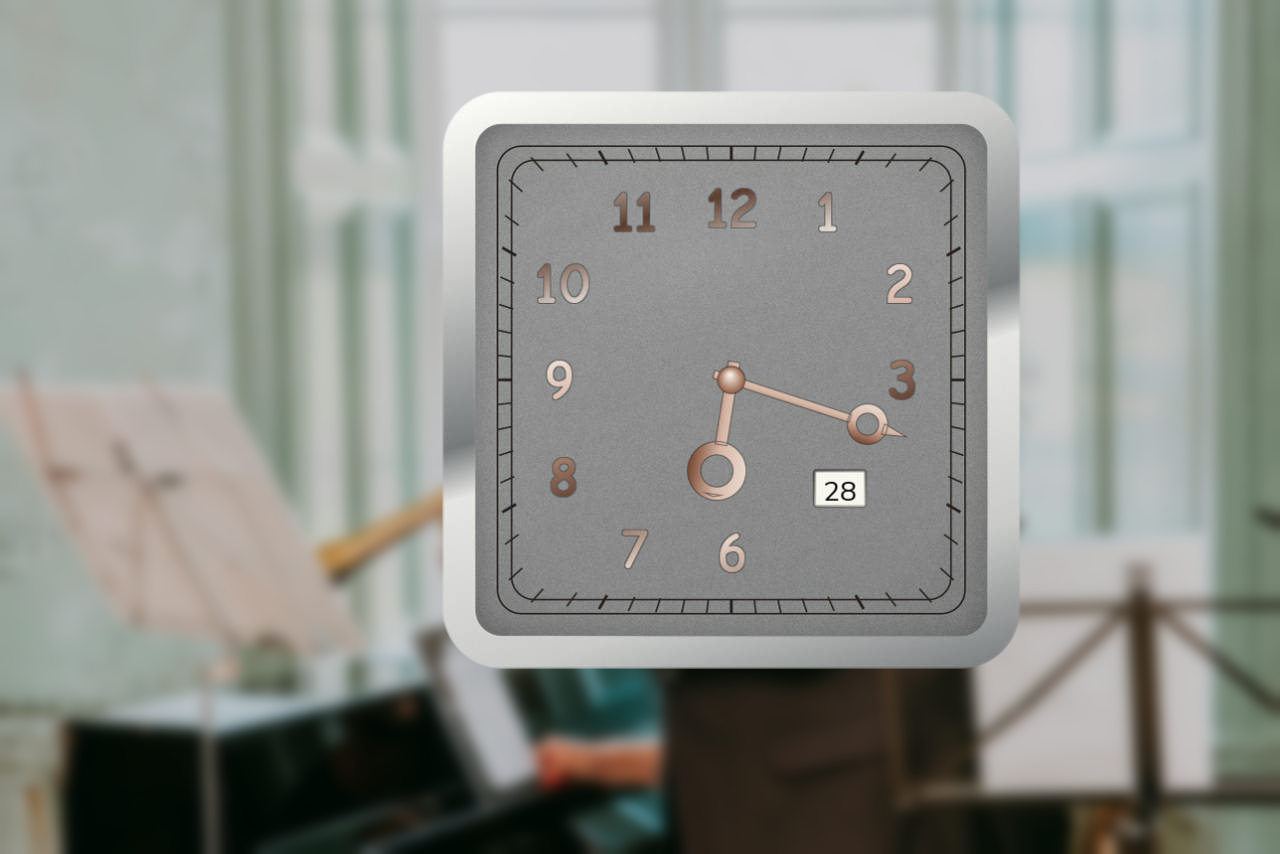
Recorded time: **6:18**
